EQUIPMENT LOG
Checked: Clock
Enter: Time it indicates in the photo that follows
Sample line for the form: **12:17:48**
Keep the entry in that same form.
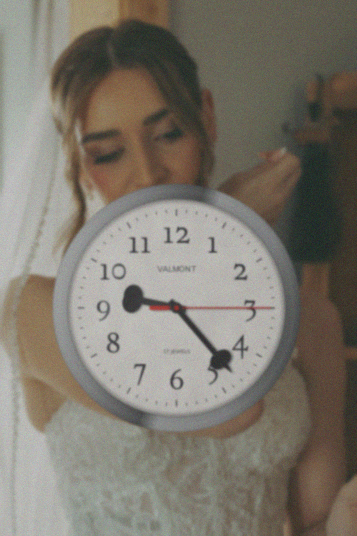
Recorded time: **9:23:15**
